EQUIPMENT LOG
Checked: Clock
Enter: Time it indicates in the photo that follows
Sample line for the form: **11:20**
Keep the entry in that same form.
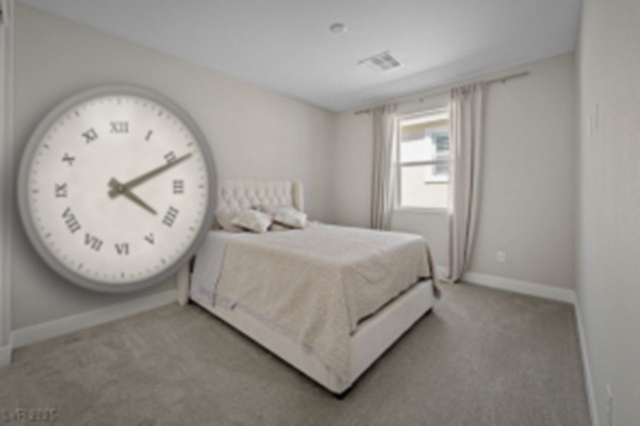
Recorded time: **4:11**
